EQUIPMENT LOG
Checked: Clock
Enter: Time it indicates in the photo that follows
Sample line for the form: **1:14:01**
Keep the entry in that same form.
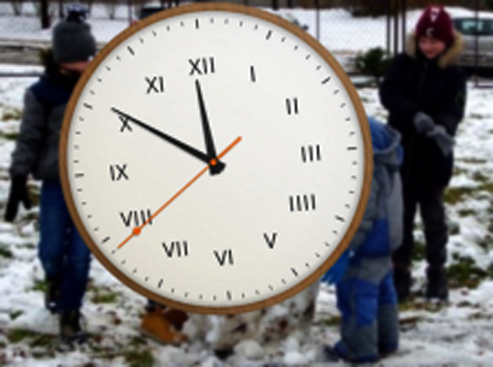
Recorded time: **11:50:39**
